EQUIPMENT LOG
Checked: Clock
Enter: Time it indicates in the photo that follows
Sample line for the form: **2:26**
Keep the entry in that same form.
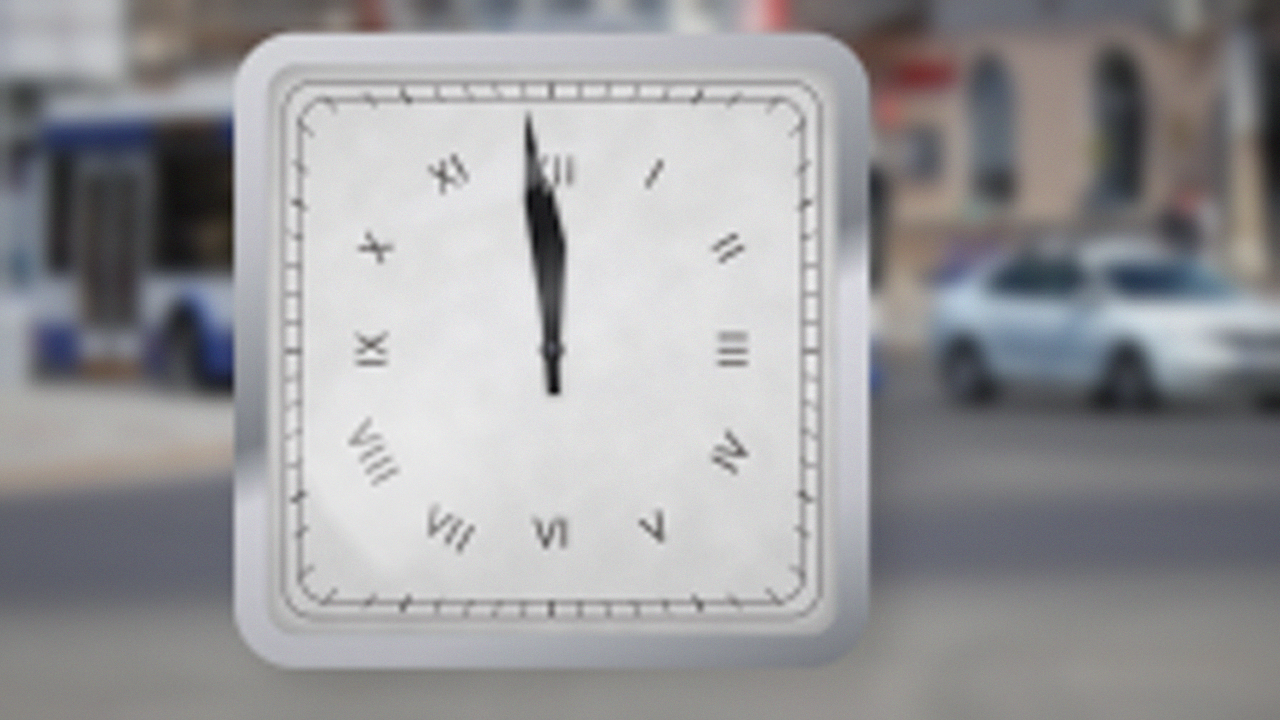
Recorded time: **11:59**
